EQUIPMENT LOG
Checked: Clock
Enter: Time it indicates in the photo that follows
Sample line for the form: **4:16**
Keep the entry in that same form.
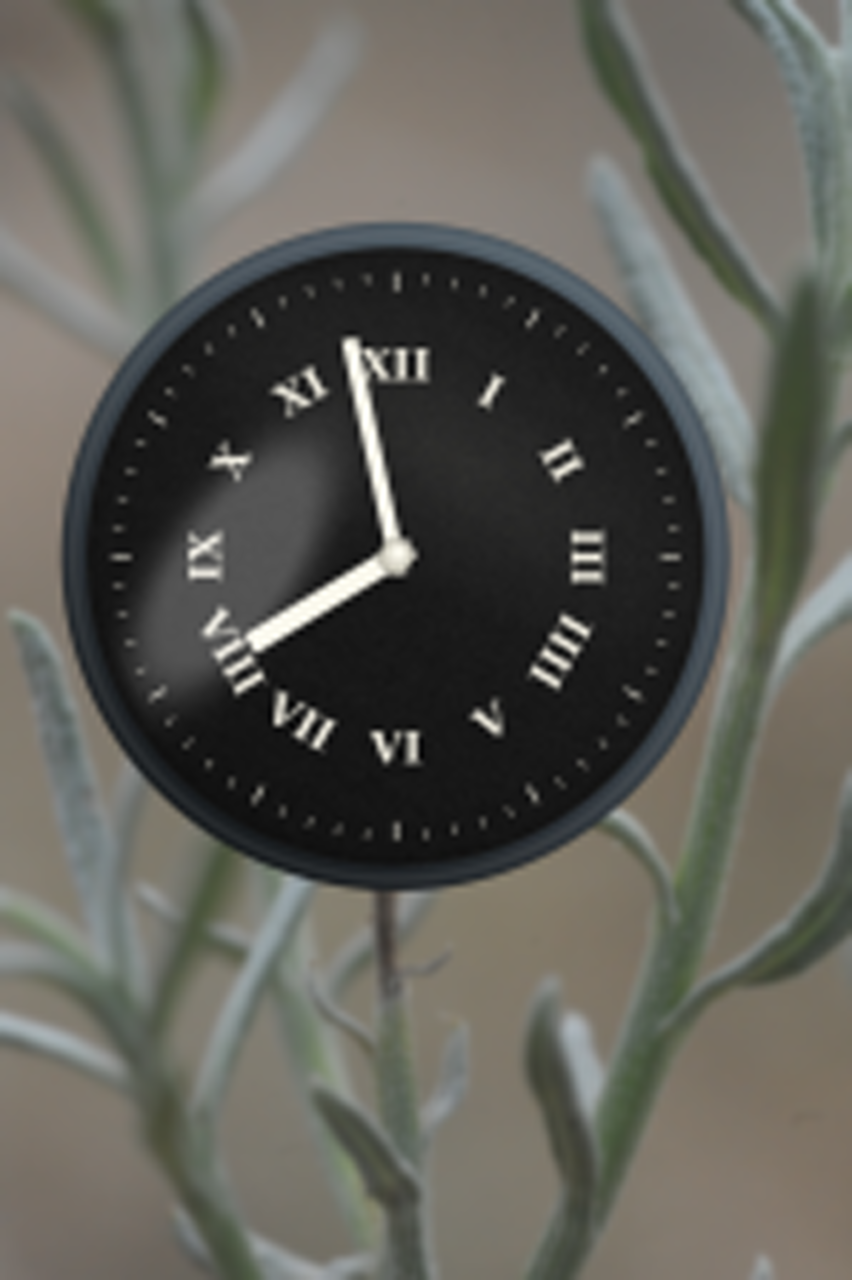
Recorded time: **7:58**
